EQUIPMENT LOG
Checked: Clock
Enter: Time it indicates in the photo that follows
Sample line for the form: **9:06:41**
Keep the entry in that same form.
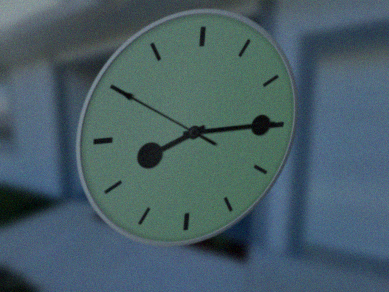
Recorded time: **8:14:50**
